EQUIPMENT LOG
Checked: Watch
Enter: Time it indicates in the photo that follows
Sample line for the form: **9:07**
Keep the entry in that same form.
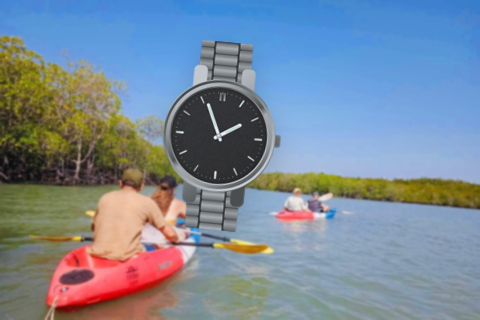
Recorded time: **1:56**
